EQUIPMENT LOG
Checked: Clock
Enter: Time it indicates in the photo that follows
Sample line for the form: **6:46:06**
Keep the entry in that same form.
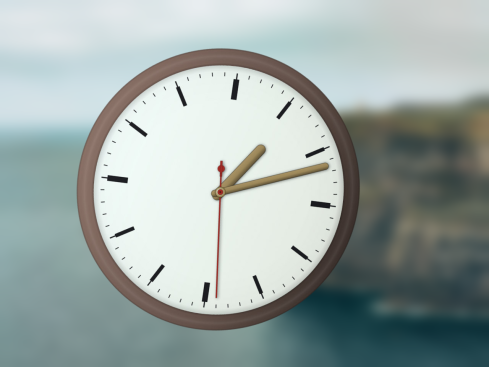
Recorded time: **1:11:29**
